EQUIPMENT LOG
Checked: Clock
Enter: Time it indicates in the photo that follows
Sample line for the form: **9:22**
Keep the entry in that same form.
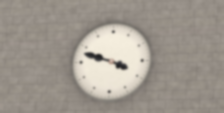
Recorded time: **3:48**
